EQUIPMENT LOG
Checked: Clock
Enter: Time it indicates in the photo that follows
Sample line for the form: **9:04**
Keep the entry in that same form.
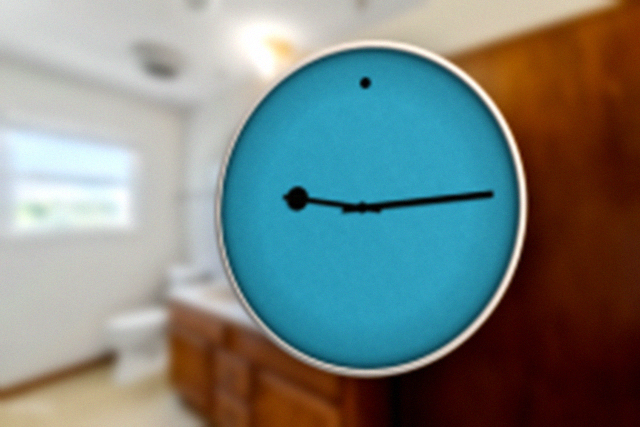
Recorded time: **9:14**
